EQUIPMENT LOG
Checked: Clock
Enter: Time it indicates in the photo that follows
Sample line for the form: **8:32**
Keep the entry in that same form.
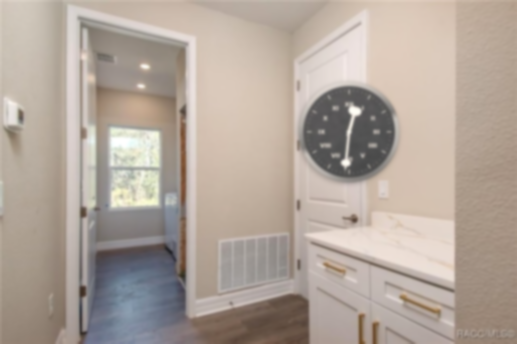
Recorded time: **12:31**
